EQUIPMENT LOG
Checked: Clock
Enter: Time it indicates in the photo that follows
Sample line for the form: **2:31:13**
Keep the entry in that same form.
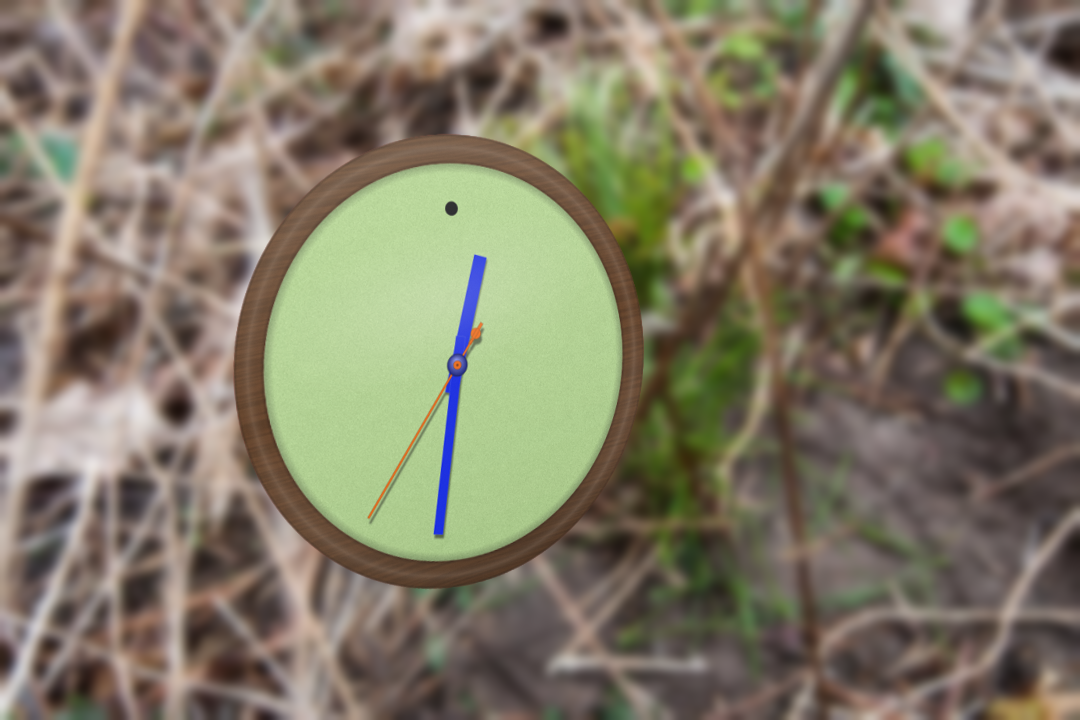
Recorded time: **12:31:36**
